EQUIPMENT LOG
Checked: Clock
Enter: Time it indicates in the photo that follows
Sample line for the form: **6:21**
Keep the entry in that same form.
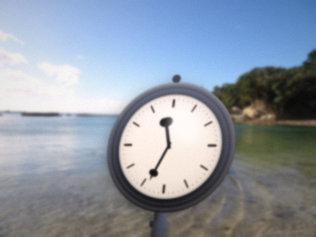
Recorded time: **11:34**
